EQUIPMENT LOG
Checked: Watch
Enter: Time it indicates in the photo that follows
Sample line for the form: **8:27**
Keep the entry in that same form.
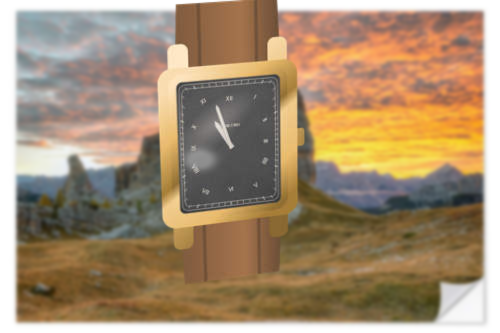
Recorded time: **10:57**
